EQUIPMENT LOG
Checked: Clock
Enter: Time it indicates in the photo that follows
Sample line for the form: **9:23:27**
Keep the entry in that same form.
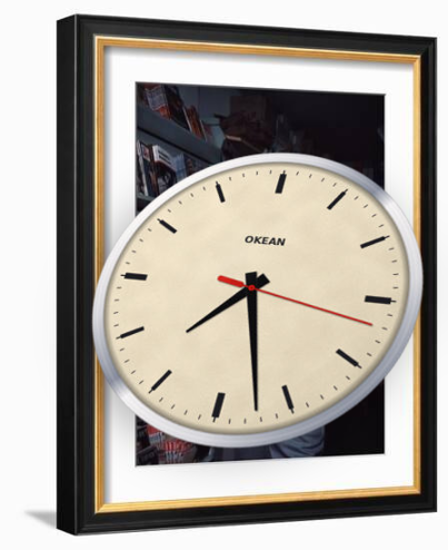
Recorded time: **7:27:17**
